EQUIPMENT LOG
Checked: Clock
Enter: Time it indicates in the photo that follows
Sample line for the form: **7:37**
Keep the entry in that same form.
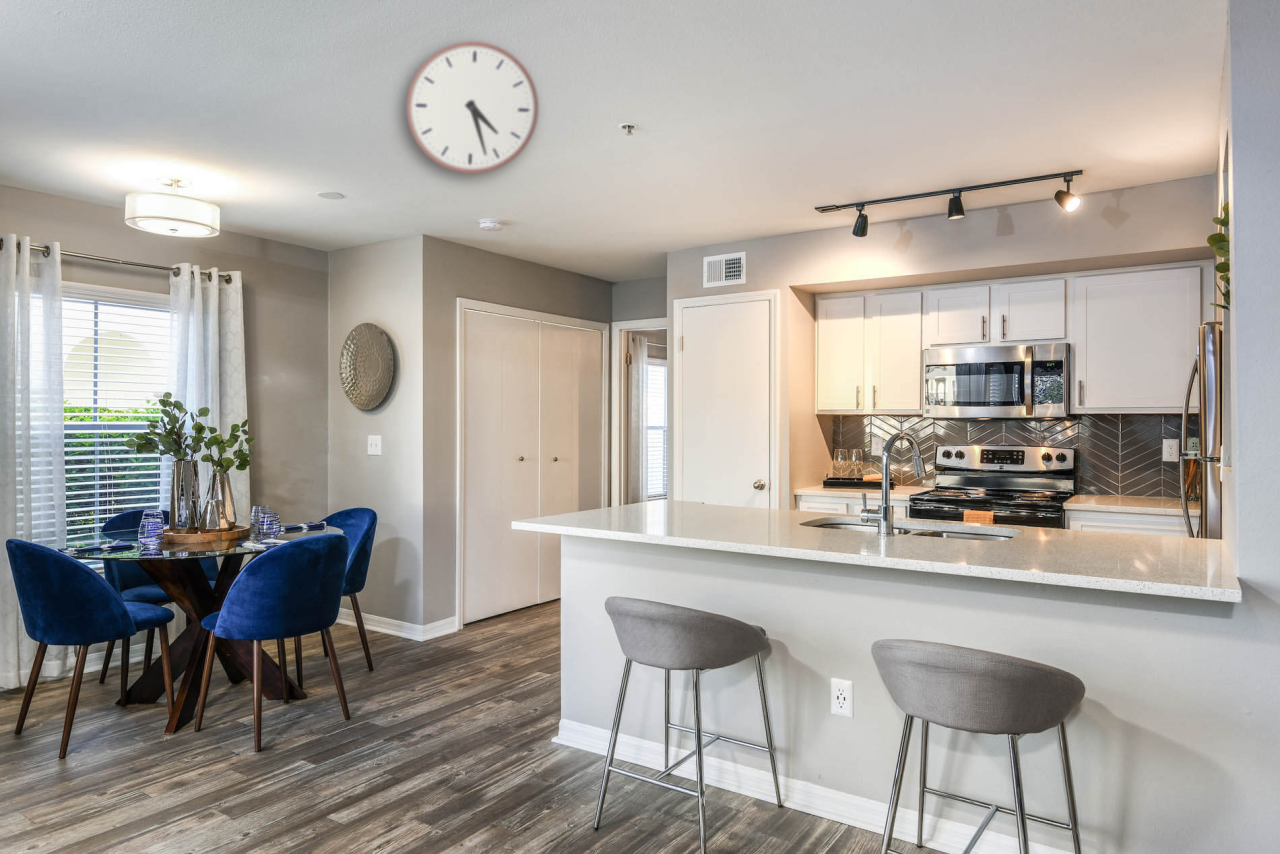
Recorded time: **4:27**
